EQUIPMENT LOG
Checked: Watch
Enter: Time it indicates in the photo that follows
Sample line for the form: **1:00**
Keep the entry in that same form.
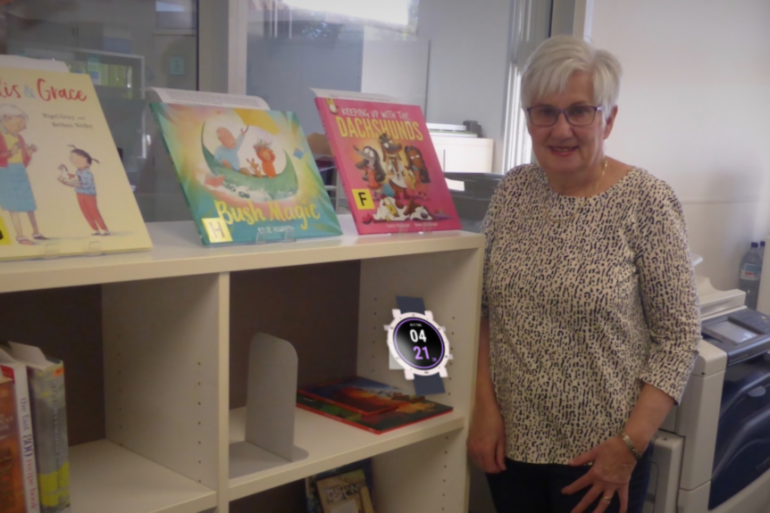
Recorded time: **4:21**
